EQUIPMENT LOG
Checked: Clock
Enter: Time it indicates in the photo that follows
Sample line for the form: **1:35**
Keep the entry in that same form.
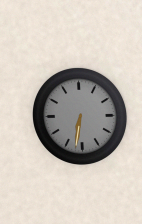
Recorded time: **6:32**
